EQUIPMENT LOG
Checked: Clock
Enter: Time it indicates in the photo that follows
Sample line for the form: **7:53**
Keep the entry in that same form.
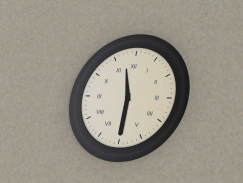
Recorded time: **11:30**
